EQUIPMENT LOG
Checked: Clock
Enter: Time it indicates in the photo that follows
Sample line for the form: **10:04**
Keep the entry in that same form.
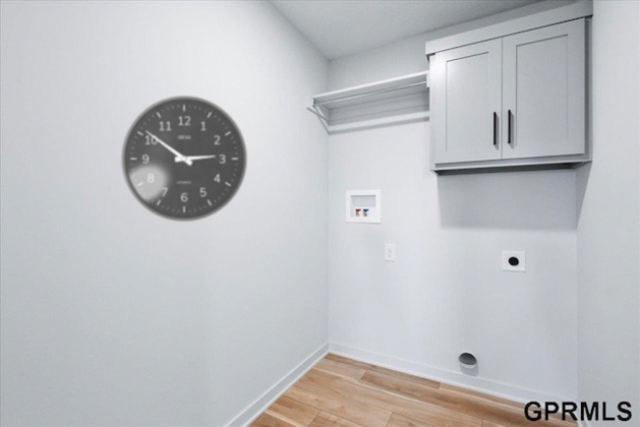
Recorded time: **2:51**
